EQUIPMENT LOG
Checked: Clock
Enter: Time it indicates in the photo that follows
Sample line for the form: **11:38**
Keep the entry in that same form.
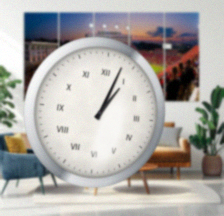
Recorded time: **1:03**
